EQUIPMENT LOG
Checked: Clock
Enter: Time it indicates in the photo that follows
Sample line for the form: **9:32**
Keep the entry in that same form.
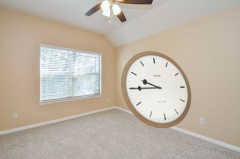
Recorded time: **9:45**
